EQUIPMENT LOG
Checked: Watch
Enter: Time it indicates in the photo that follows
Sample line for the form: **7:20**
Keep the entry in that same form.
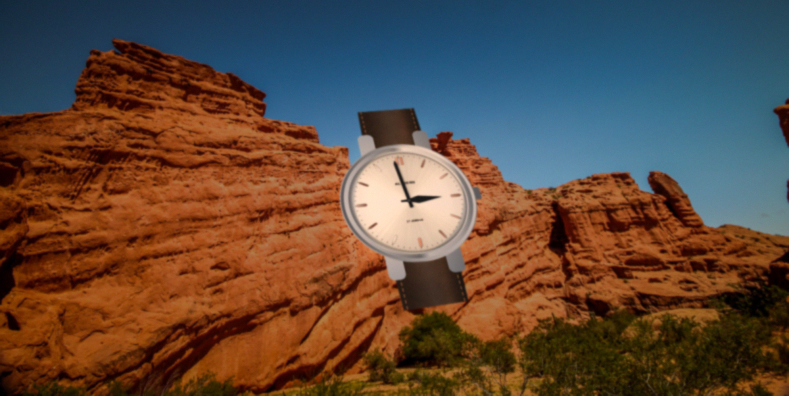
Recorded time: **2:59**
